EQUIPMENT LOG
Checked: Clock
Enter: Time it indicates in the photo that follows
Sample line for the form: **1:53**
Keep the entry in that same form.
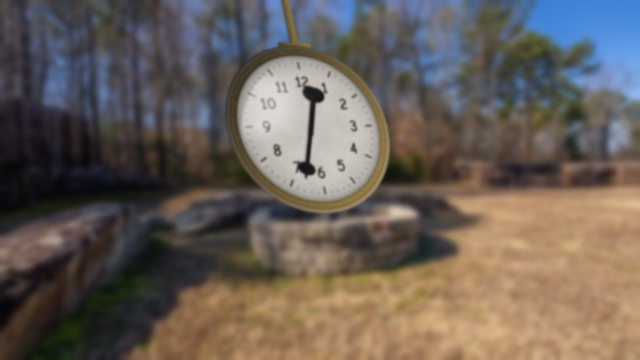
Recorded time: **12:33**
